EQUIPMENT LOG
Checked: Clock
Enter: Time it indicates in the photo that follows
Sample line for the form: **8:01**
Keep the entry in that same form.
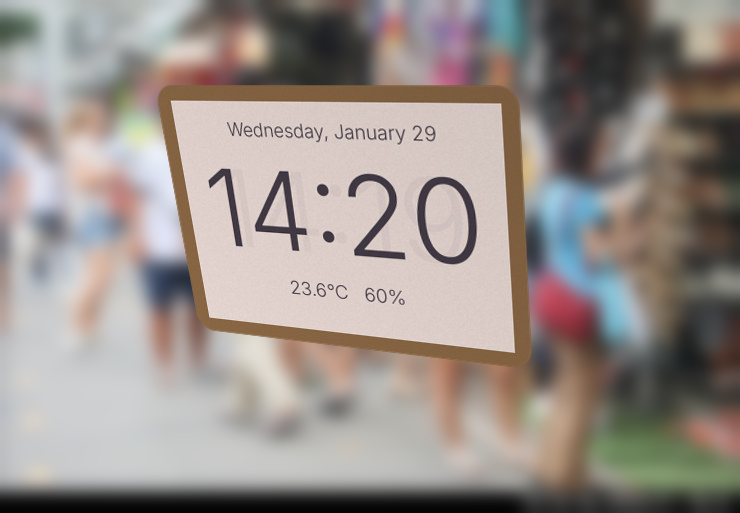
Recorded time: **14:20**
